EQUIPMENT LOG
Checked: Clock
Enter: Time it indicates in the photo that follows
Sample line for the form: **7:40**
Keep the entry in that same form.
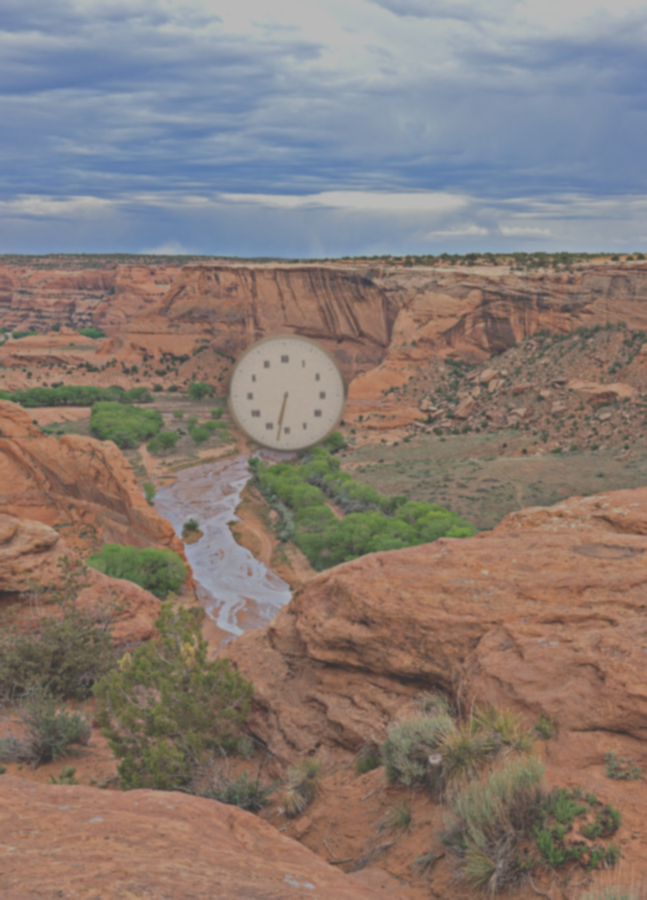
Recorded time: **6:32**
